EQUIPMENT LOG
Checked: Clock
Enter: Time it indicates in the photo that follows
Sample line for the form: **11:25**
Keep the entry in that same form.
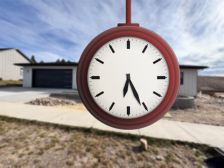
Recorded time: **6:26**
